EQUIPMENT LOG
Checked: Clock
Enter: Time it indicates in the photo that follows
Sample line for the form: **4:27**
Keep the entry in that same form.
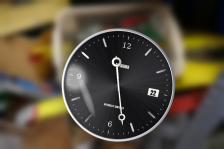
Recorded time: **11:27**
